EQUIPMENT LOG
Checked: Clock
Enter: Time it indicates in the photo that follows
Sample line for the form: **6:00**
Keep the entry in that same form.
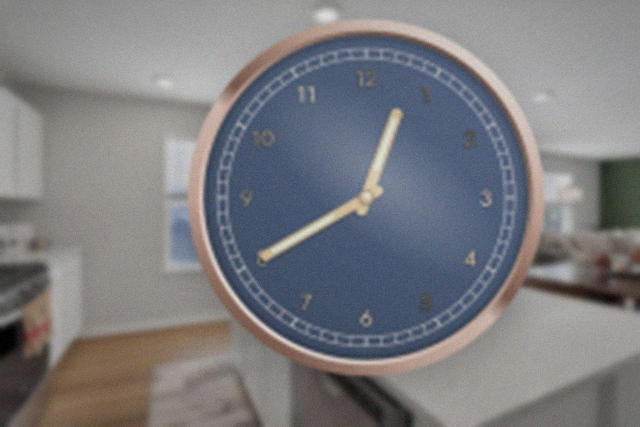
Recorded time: **12:40**
